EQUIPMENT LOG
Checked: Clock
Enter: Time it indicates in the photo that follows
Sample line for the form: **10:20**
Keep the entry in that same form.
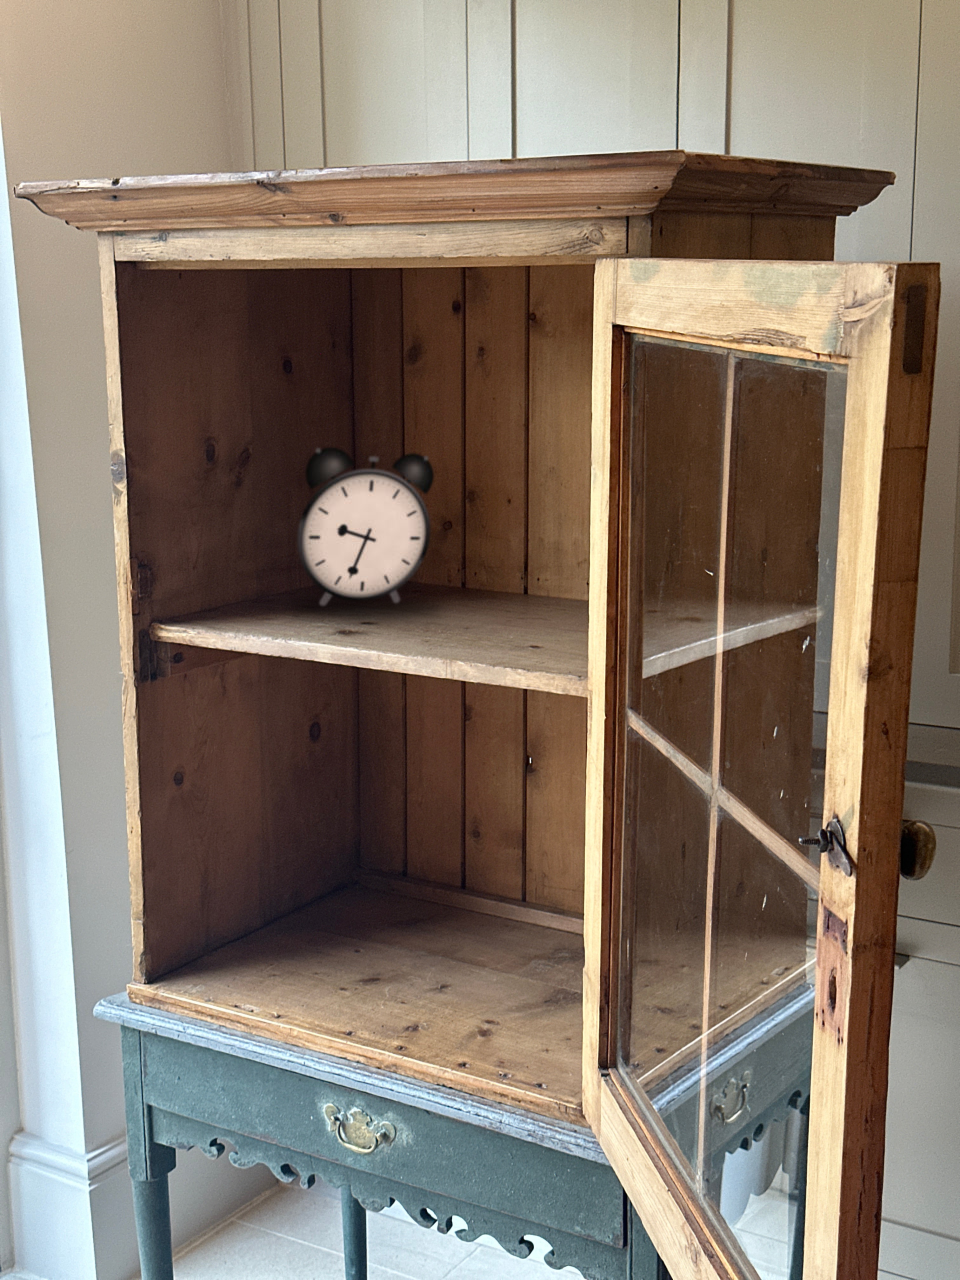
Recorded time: **9:33**
